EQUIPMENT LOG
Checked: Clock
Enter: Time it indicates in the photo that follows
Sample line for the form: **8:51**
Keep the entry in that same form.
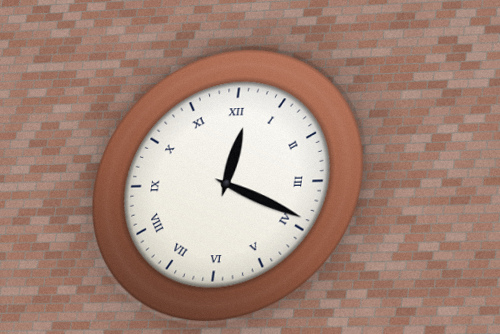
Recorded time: **12:19**
